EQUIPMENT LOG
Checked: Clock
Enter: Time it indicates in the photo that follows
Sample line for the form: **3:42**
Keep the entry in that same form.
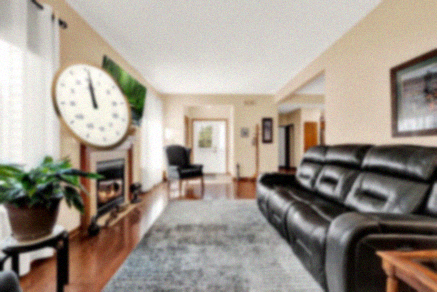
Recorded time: **12:01**
